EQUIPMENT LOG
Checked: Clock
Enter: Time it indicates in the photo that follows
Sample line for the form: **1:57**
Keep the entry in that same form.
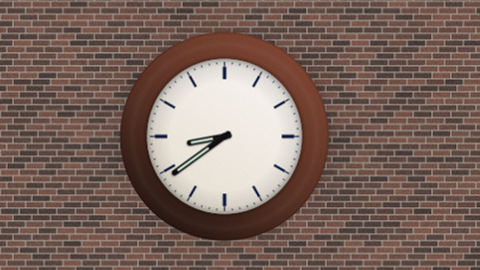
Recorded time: **8:39**
